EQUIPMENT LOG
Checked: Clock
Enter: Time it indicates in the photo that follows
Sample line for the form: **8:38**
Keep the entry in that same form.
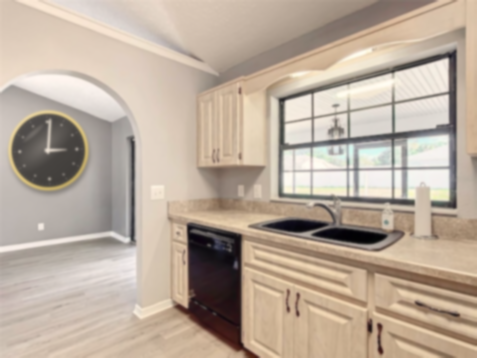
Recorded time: **3:01**
